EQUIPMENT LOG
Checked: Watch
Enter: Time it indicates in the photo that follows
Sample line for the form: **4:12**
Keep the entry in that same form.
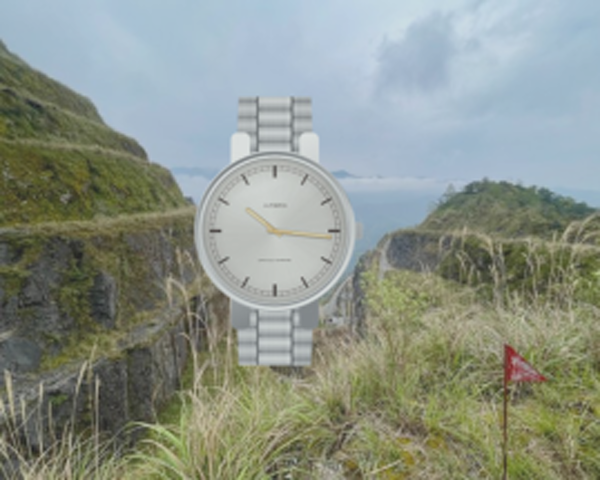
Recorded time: **10:16**
